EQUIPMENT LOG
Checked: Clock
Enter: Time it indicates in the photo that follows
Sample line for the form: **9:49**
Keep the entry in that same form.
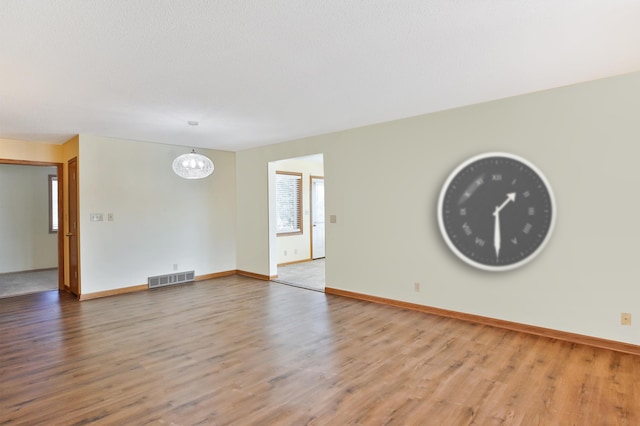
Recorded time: **1:30**
